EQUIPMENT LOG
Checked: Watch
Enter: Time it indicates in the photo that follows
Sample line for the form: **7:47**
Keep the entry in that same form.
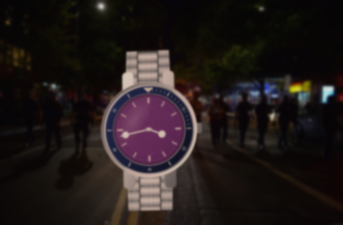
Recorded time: **3:43**
